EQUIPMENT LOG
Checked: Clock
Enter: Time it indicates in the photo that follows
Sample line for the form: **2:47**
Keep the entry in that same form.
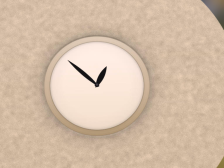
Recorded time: **12:52**
